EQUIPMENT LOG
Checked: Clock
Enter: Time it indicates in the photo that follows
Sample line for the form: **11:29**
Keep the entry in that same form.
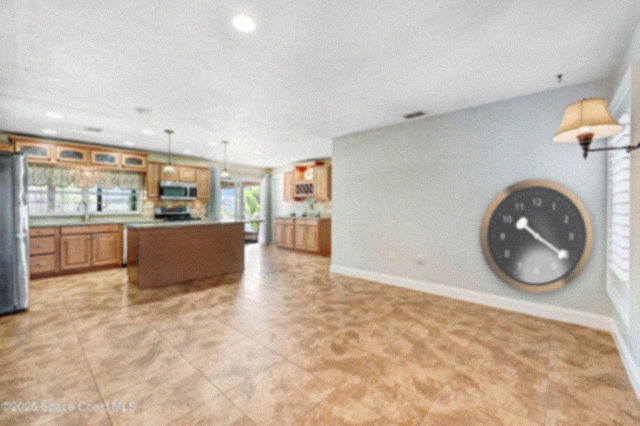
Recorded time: **10:21**
